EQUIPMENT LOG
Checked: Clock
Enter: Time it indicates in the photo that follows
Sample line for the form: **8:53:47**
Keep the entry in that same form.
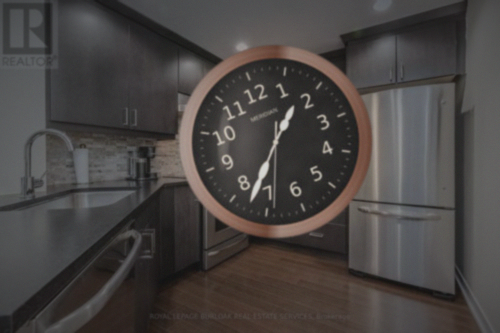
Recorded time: **1:37:34**
